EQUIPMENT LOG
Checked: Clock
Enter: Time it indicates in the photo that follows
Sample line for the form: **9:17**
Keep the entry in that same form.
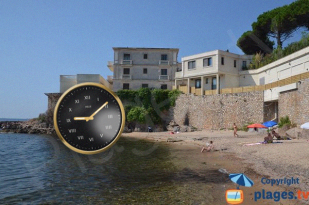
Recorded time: **9:09**
